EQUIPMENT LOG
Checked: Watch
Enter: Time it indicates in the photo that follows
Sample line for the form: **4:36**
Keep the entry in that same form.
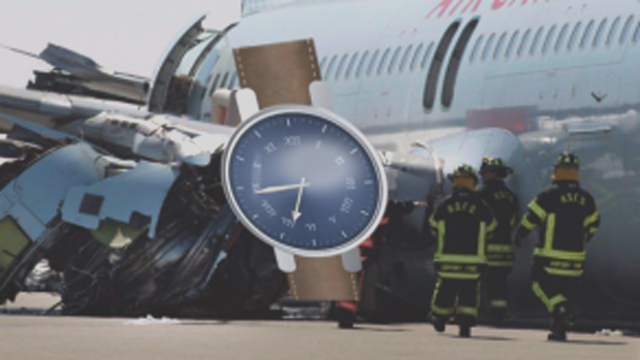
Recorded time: **6:44**
